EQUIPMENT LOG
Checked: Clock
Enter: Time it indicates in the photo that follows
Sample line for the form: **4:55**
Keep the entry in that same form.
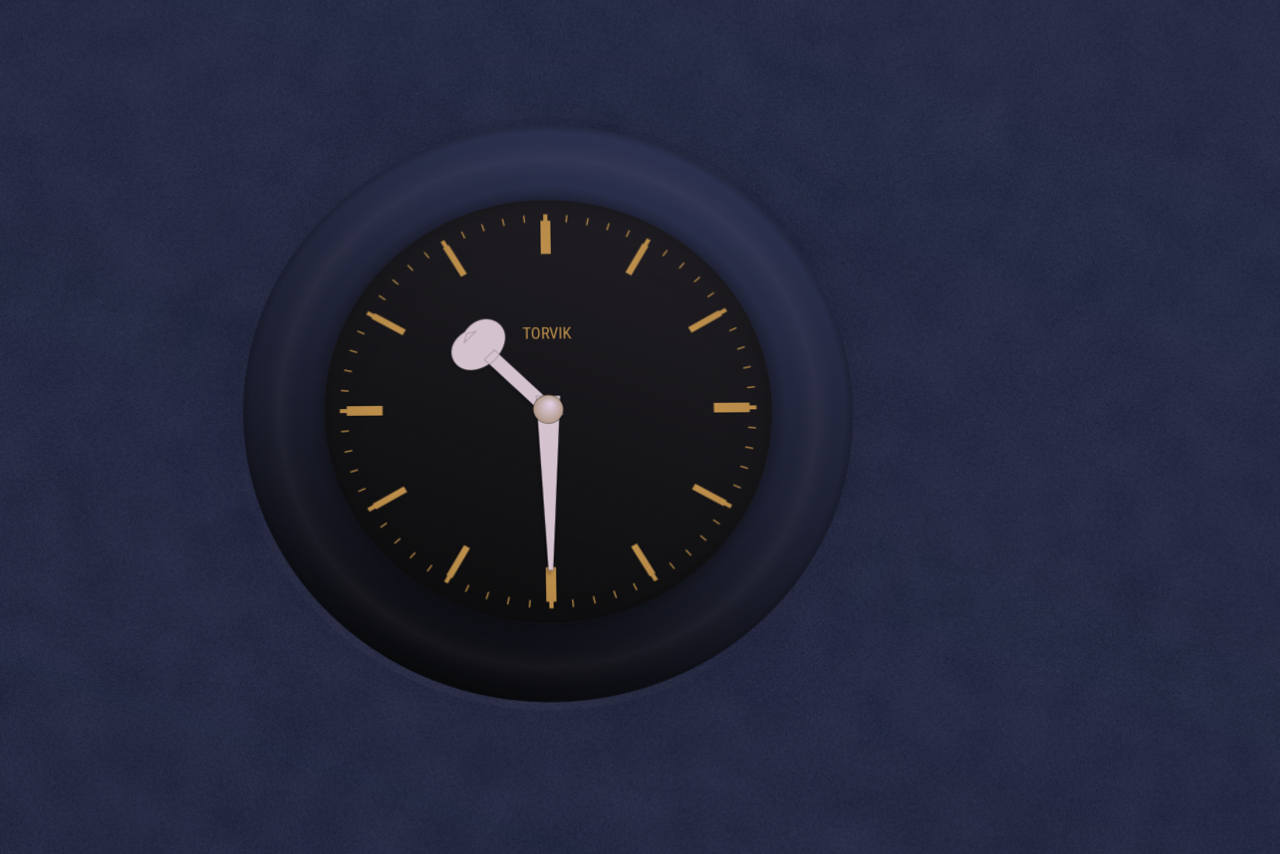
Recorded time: **10:30**
